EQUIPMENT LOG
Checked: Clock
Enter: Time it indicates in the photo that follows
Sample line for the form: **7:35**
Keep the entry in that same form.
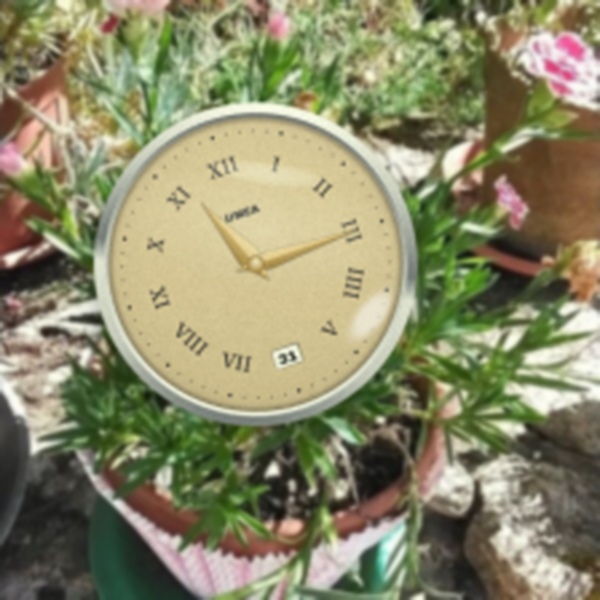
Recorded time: **11:15**
